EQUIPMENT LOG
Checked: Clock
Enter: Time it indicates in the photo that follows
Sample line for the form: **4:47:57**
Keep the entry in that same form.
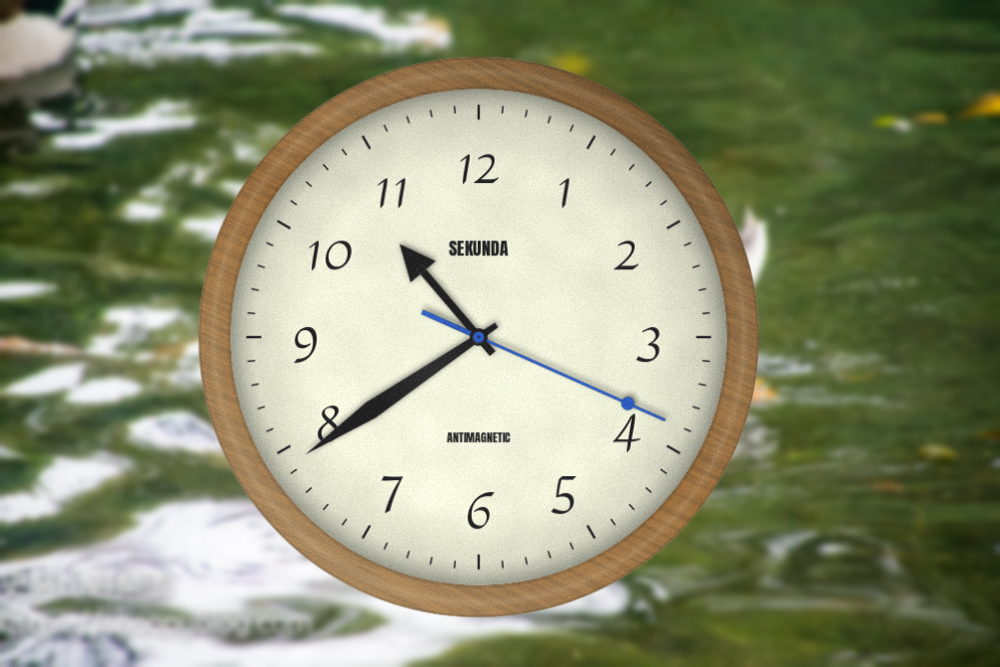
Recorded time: **10:39:19**
